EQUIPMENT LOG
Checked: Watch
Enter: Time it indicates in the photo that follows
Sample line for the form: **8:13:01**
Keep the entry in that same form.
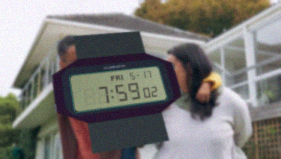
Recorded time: **7:59:02**
